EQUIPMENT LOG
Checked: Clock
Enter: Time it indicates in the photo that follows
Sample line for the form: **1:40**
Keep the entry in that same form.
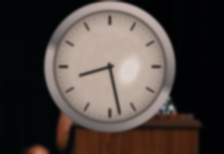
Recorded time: **8:28**
